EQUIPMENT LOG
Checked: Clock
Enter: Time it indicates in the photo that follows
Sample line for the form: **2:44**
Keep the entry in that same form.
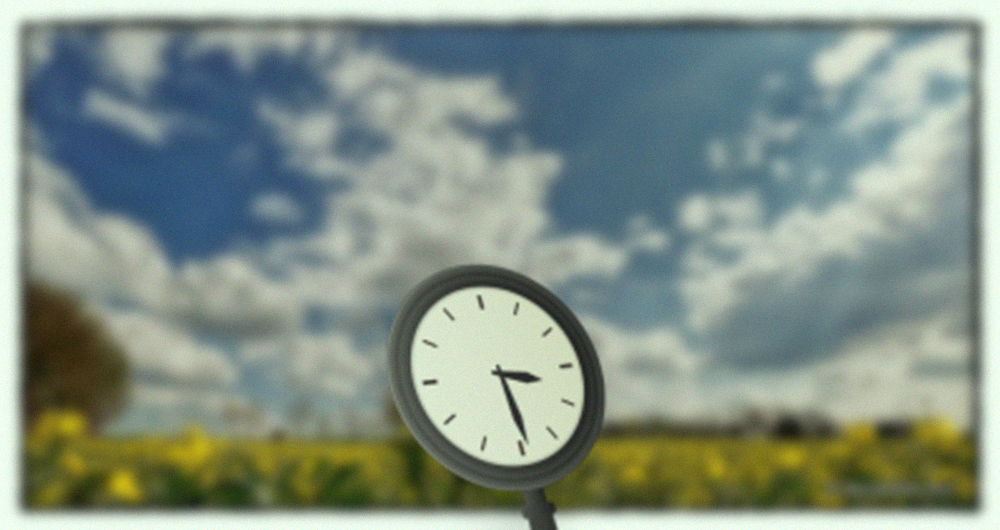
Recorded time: **3:29**
